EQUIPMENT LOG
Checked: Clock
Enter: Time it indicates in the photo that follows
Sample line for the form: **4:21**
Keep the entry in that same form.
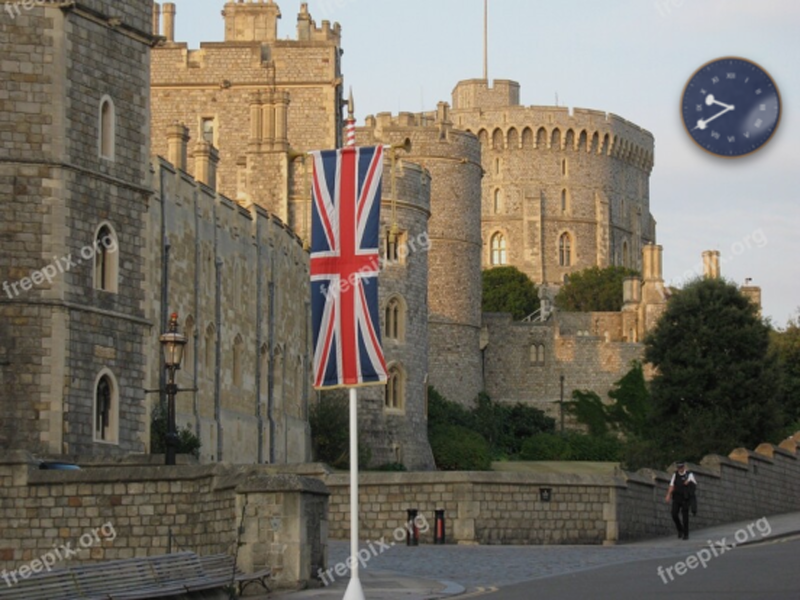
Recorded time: **9:40**
